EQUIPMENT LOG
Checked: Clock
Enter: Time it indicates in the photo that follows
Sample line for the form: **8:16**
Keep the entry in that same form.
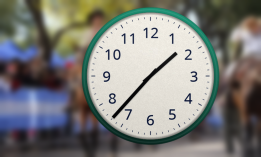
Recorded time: **1:37**
